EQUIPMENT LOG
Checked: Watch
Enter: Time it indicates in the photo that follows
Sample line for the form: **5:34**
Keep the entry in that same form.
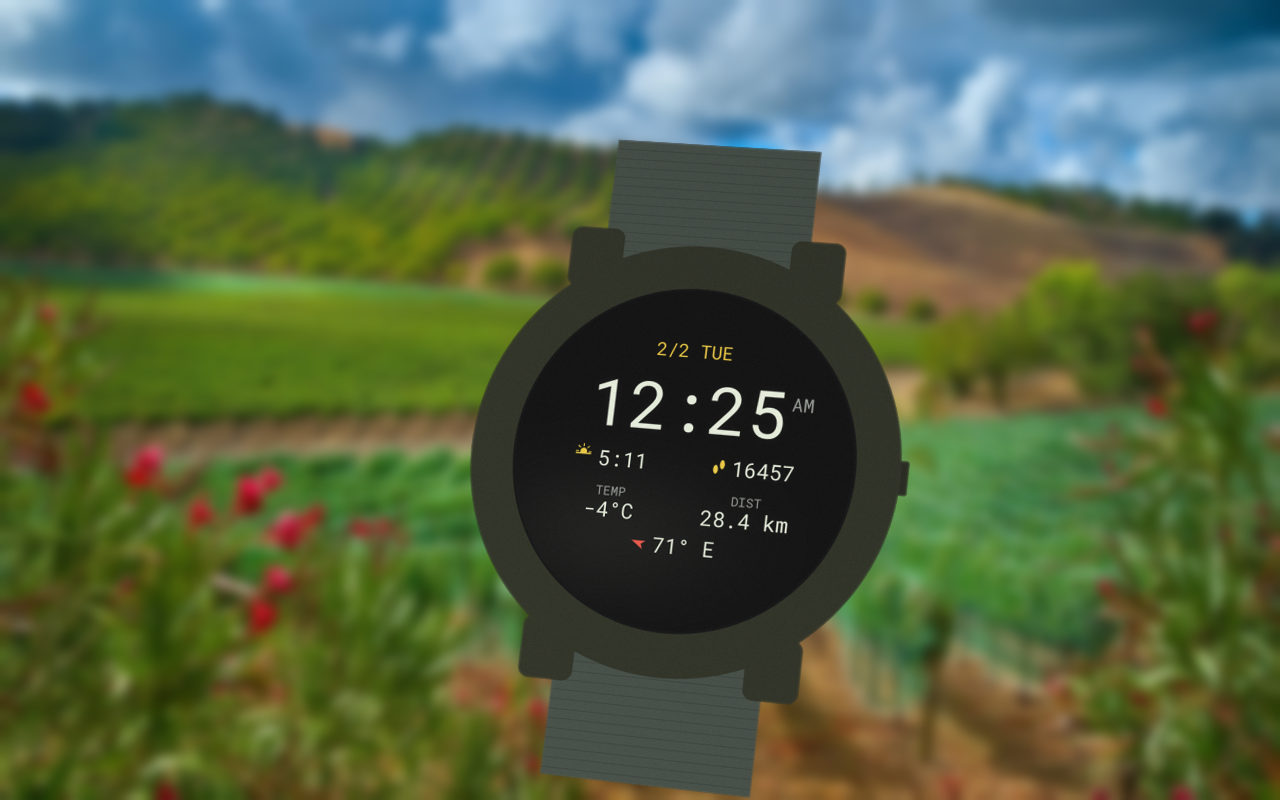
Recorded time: **12:25**
